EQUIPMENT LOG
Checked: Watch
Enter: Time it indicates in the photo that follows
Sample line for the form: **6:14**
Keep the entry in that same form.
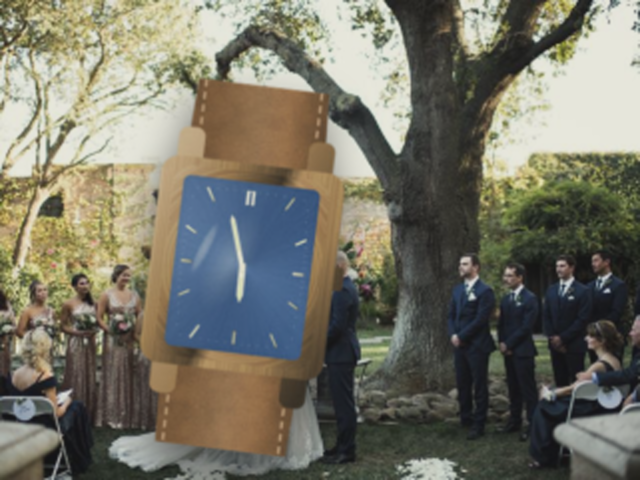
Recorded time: **5:57**
